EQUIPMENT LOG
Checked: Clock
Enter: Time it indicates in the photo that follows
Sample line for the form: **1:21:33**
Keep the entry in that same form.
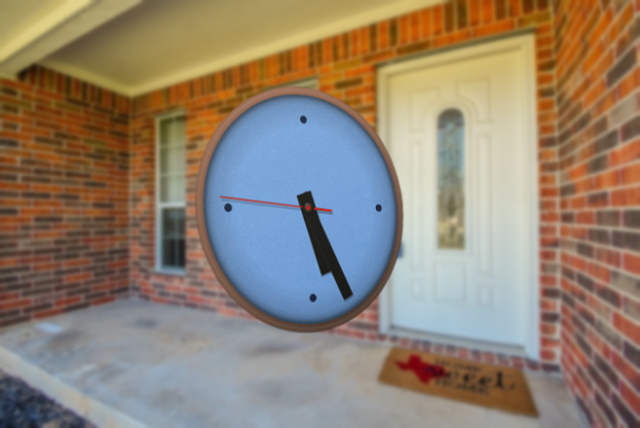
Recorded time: **5:25:46**
